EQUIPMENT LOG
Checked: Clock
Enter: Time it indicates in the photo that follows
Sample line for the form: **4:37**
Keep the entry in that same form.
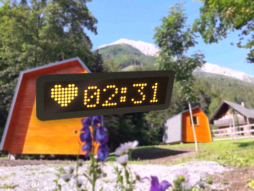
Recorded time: **2:31**
